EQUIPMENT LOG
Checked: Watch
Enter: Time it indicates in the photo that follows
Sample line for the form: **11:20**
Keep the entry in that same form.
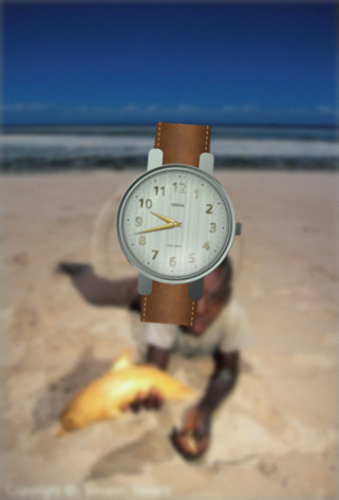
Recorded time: **9:42**
